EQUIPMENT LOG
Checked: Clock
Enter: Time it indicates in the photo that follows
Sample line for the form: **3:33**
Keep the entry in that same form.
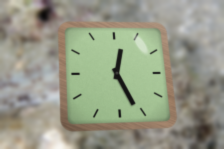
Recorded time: **12:26**
